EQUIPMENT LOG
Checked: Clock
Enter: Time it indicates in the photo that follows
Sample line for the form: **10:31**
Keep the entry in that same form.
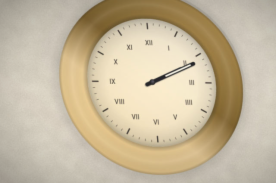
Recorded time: **2:11**
